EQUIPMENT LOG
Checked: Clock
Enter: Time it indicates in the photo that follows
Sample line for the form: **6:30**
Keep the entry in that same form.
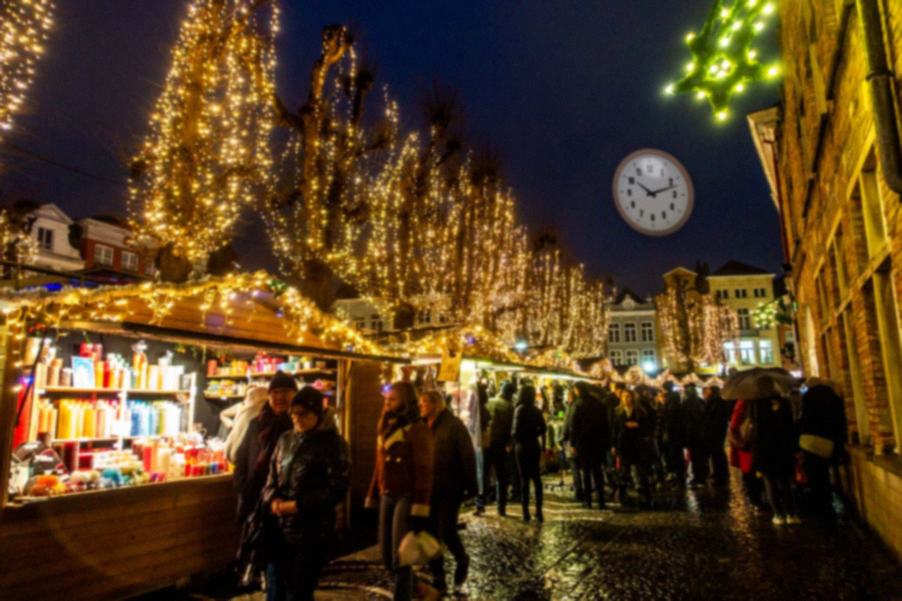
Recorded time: **10:12**
